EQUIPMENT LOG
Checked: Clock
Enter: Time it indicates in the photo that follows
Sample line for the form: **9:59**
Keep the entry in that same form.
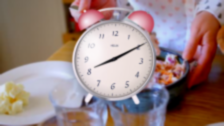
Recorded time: **8:10**
